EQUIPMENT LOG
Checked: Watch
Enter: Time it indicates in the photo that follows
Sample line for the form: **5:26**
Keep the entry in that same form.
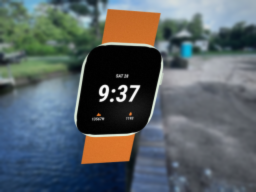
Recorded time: **9:37**
